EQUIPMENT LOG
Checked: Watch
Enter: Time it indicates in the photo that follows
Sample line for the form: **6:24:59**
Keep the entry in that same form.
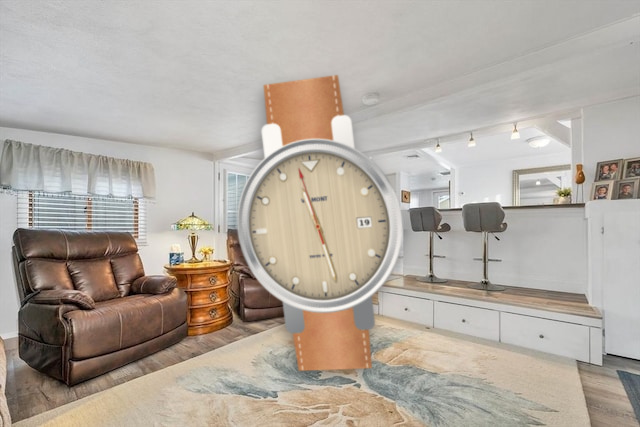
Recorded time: **11:27:58**
